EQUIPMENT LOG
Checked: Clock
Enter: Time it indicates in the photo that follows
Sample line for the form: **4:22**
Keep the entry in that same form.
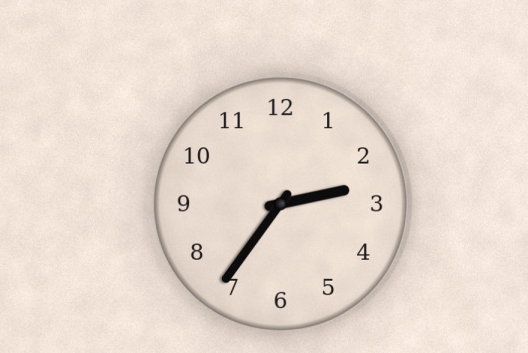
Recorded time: **2:36**
